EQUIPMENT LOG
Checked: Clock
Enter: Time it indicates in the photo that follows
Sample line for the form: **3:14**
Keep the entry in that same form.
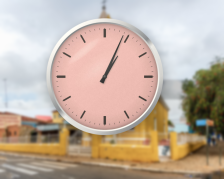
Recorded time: **1:04**
